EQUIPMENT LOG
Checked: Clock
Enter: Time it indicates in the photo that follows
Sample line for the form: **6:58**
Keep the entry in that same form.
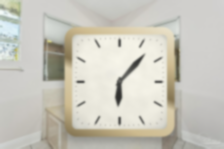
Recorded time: **6:07**
